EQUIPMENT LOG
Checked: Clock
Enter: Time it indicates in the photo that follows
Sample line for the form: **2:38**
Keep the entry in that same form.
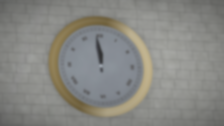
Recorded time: **11:59**
